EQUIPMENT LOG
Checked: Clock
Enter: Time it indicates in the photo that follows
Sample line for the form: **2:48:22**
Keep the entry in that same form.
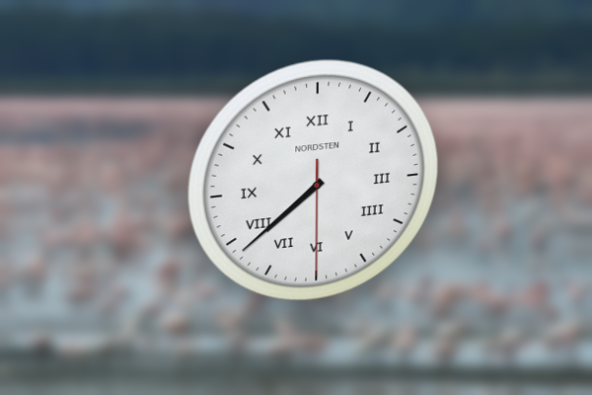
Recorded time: **7:38:30**
